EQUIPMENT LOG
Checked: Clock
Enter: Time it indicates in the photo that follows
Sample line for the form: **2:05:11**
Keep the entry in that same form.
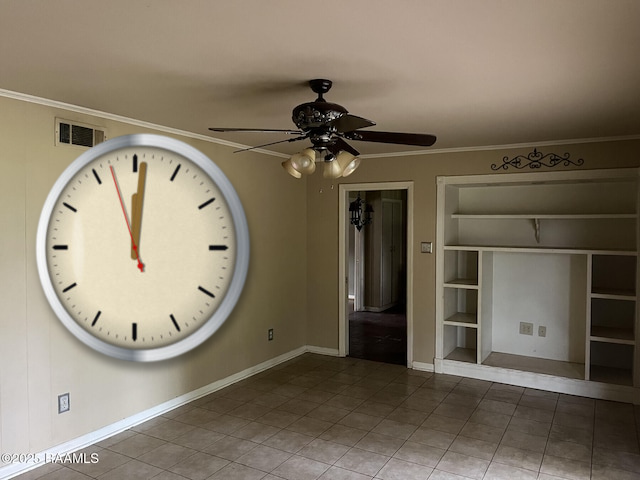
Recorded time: **12:00:57**
